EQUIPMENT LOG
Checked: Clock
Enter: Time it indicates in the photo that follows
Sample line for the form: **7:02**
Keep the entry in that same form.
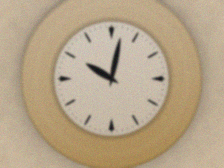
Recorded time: **10:02**
